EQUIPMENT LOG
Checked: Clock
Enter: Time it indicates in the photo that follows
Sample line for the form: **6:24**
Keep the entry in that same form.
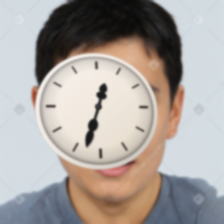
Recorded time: **12:33**
